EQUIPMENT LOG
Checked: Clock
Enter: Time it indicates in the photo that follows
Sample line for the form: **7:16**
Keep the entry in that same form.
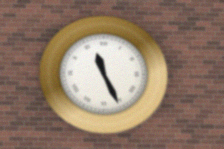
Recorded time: **11:26**
